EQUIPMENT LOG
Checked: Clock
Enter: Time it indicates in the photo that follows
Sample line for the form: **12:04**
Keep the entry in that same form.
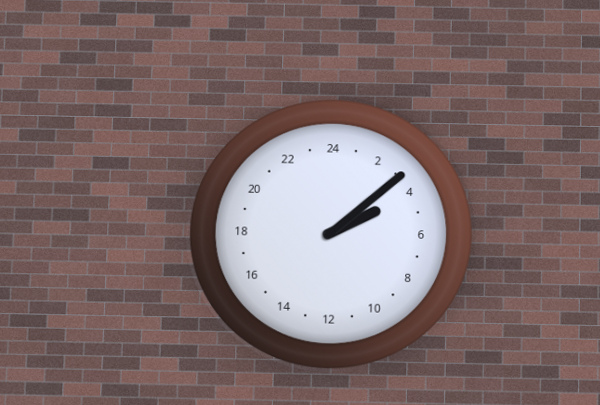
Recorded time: **4:08**
